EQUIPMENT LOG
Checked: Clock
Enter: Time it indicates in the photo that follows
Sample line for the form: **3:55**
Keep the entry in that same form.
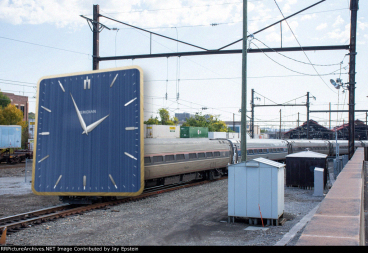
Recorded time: **1:56**
